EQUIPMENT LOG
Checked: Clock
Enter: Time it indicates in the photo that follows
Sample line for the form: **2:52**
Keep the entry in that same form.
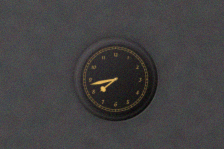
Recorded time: **7:43**
